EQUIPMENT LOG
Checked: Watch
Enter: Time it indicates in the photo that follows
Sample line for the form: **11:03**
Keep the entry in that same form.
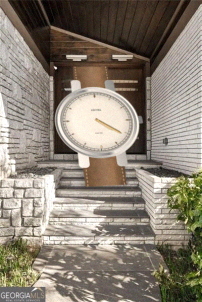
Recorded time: **4:21**
